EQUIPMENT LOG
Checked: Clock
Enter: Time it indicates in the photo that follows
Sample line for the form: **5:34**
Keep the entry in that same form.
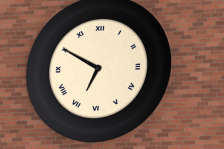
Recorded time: **6:50**
